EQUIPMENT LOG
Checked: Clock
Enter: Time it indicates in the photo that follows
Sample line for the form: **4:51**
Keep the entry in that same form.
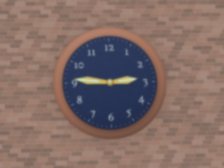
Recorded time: **2:46**
